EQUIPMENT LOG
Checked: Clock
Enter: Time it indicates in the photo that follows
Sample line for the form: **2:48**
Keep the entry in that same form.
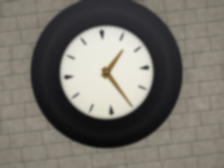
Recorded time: **1:25**
